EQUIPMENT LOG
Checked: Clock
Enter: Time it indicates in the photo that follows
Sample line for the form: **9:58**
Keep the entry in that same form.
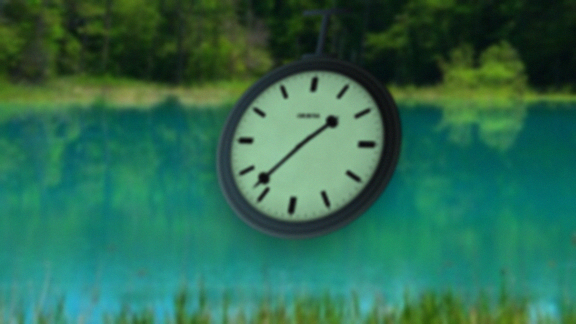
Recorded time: **1:37**
